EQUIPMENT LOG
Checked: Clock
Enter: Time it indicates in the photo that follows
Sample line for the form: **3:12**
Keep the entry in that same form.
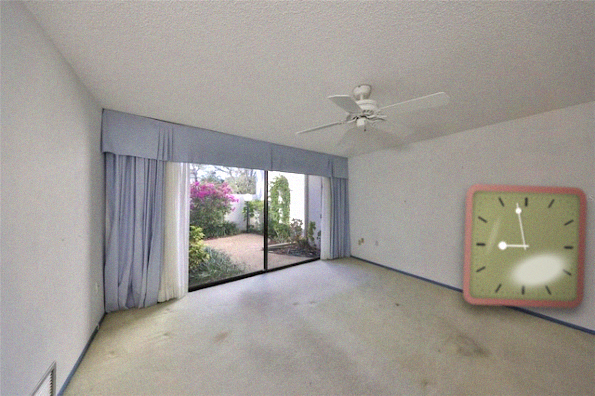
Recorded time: **8:58**
